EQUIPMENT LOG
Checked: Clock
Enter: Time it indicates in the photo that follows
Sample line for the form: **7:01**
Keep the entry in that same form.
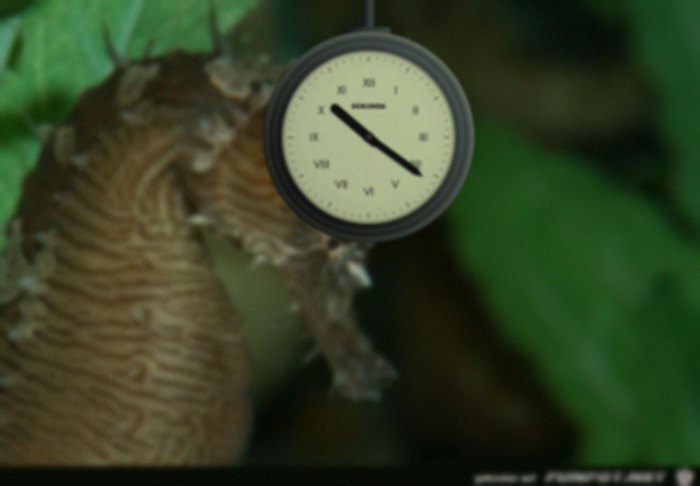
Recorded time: **10:21**
